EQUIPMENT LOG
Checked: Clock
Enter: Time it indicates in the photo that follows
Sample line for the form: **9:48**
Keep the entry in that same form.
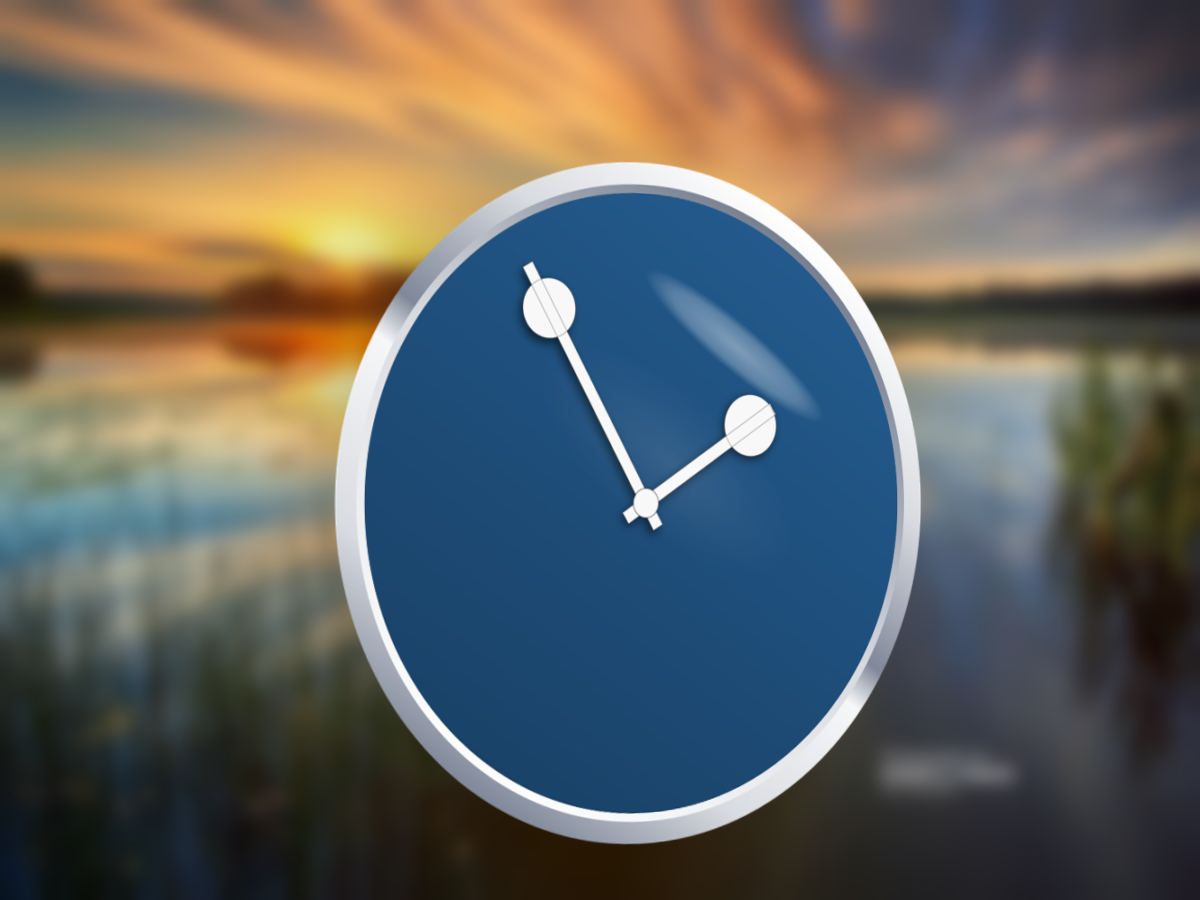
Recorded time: **1:55**
